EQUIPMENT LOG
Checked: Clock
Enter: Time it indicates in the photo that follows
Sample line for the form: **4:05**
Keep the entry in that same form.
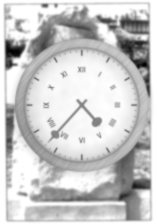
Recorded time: **4:37**
